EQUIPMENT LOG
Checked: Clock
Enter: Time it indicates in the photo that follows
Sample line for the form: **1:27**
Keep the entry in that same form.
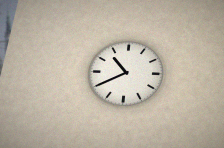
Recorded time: **10:40**
